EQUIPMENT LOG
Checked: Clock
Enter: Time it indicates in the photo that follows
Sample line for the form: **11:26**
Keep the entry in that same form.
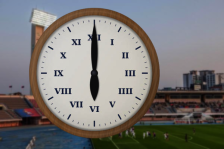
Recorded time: **6:00**
